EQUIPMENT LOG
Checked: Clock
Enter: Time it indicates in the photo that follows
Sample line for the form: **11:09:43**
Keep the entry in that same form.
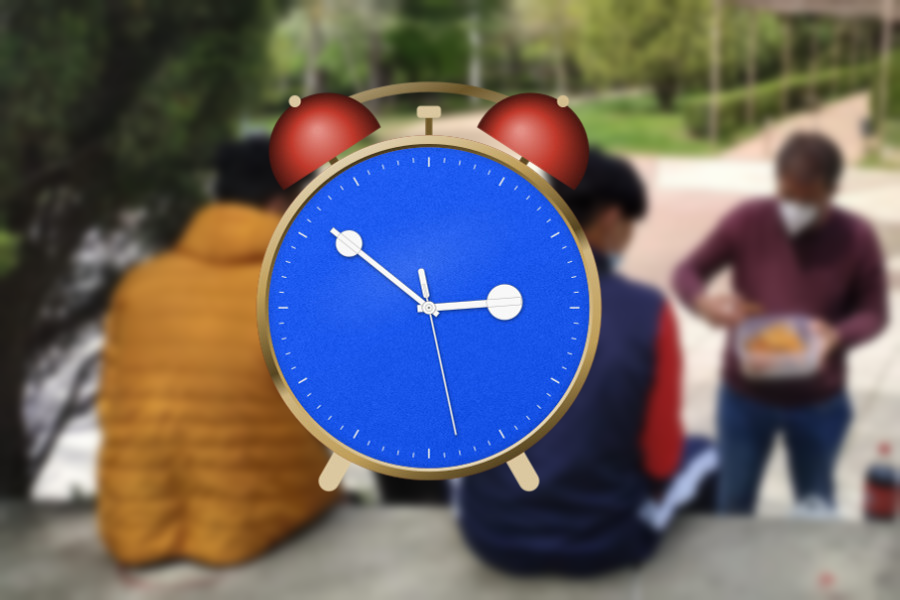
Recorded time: **2:51:28**
